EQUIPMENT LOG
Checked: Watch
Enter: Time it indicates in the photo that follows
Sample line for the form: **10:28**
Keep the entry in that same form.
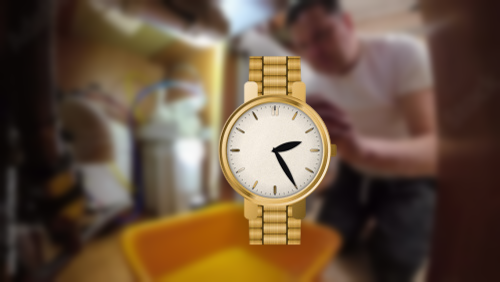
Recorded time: **2:25**
